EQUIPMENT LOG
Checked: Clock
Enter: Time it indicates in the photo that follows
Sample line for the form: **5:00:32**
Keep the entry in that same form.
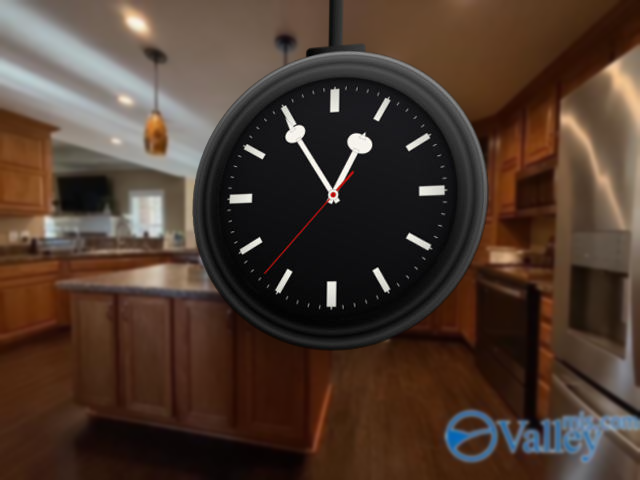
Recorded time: **12:54:37**
